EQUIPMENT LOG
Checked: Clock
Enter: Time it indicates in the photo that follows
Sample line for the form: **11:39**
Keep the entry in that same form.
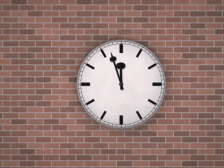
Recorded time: **11:57**
